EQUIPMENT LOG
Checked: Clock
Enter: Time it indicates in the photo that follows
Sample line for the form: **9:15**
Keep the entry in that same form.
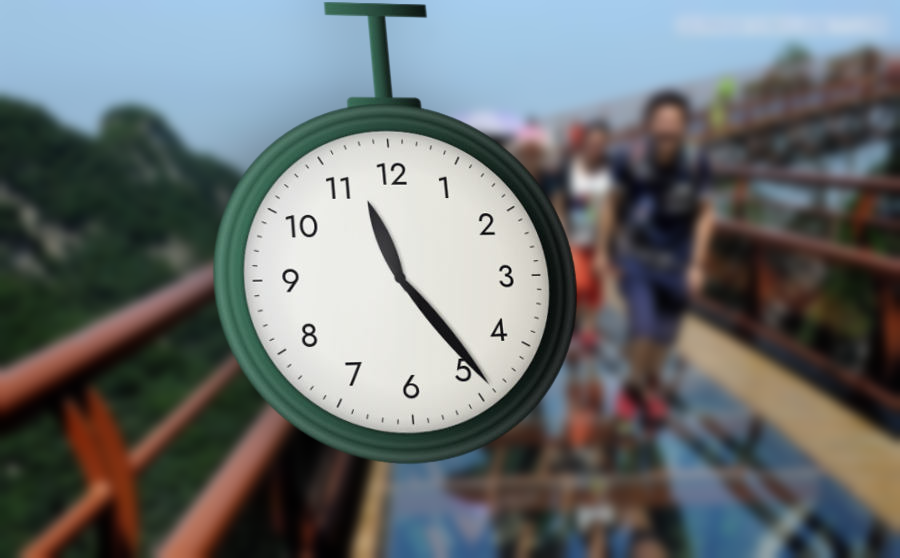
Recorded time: **11:24**
